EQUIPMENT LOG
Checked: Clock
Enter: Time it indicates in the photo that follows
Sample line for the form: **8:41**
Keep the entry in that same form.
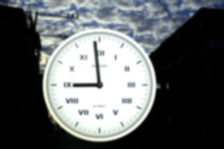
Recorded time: **8:59**
